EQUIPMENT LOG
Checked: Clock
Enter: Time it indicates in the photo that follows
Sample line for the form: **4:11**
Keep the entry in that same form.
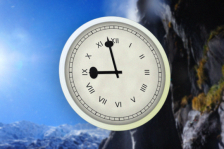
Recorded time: **8:58**
